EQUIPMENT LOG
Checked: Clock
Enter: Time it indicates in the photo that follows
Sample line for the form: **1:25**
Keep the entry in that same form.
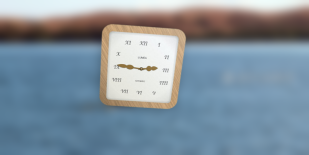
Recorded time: **2:46**
